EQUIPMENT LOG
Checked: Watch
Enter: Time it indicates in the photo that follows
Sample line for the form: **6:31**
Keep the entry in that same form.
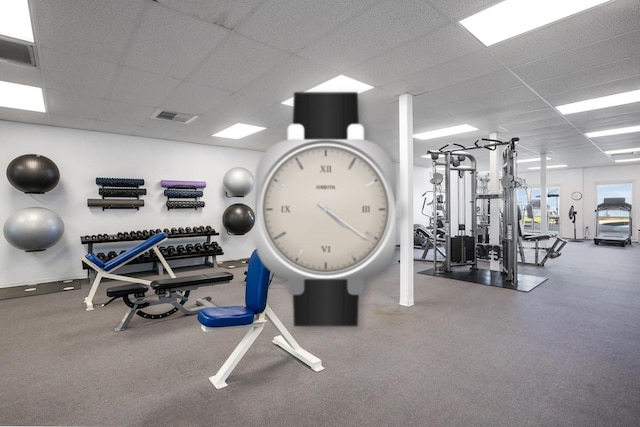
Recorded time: **4:21**
